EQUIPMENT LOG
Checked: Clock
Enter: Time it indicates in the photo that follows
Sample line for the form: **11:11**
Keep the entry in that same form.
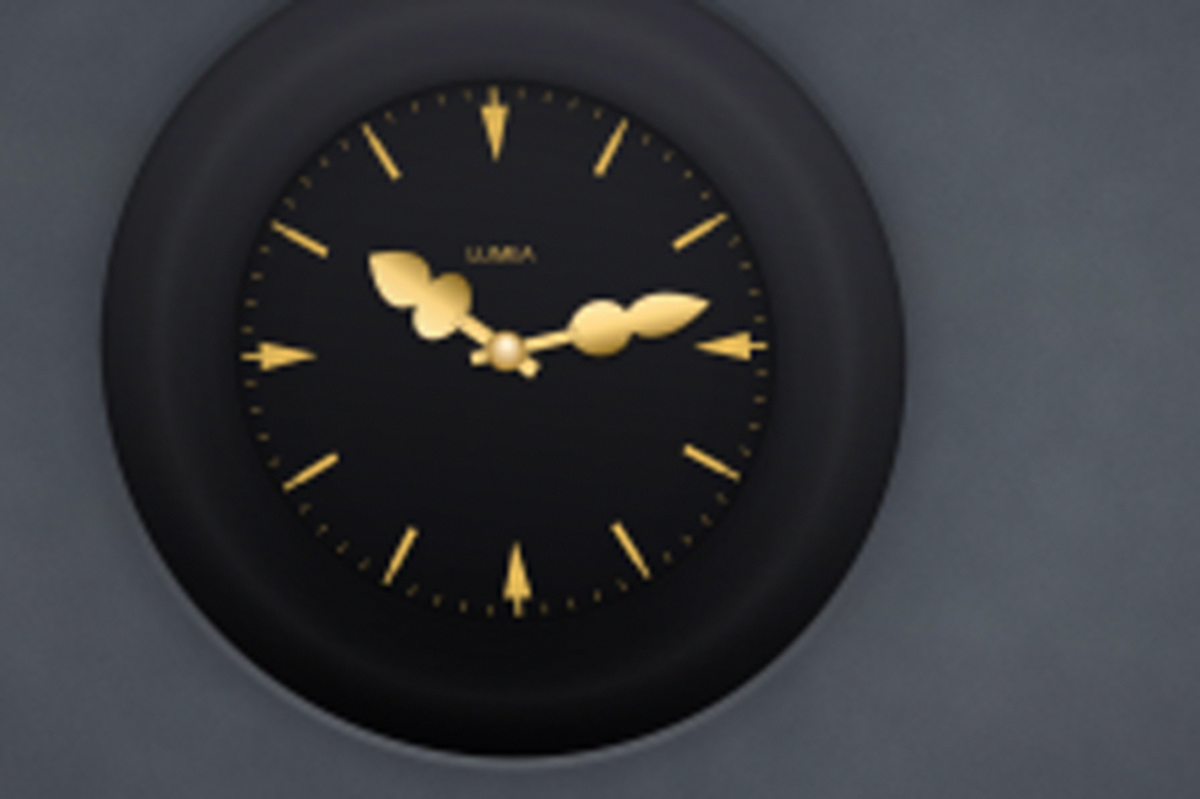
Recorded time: **10:13**
